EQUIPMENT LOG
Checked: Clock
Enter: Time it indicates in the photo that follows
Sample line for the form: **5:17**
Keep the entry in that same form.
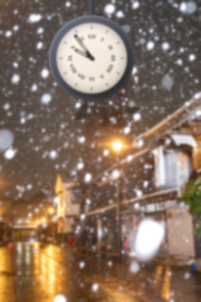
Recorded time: **9:54**
